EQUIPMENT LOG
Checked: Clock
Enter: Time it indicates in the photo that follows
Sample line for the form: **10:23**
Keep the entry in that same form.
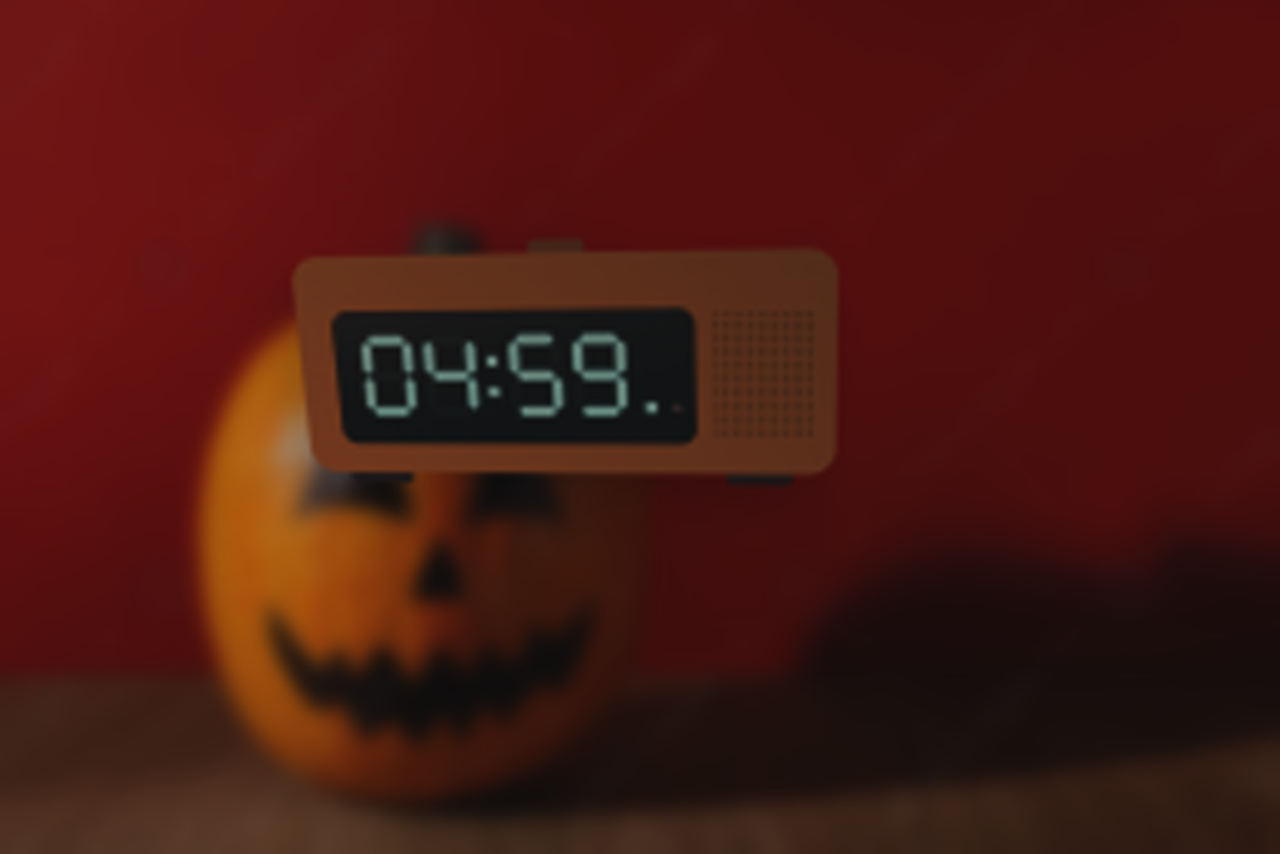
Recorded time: **4:59**
